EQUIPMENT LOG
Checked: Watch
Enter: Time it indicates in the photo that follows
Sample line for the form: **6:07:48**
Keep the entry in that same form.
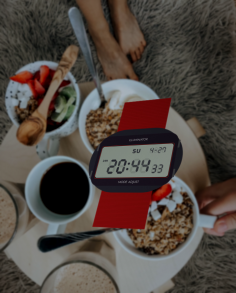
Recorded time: **20:44:33**
